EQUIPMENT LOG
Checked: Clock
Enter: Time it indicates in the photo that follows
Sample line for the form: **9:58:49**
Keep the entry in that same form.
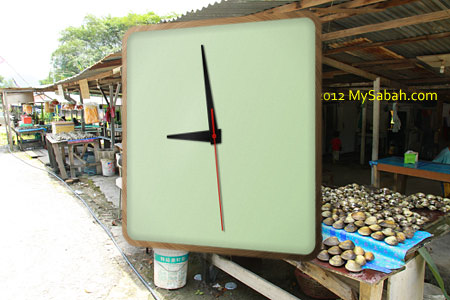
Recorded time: **8:58:29**
